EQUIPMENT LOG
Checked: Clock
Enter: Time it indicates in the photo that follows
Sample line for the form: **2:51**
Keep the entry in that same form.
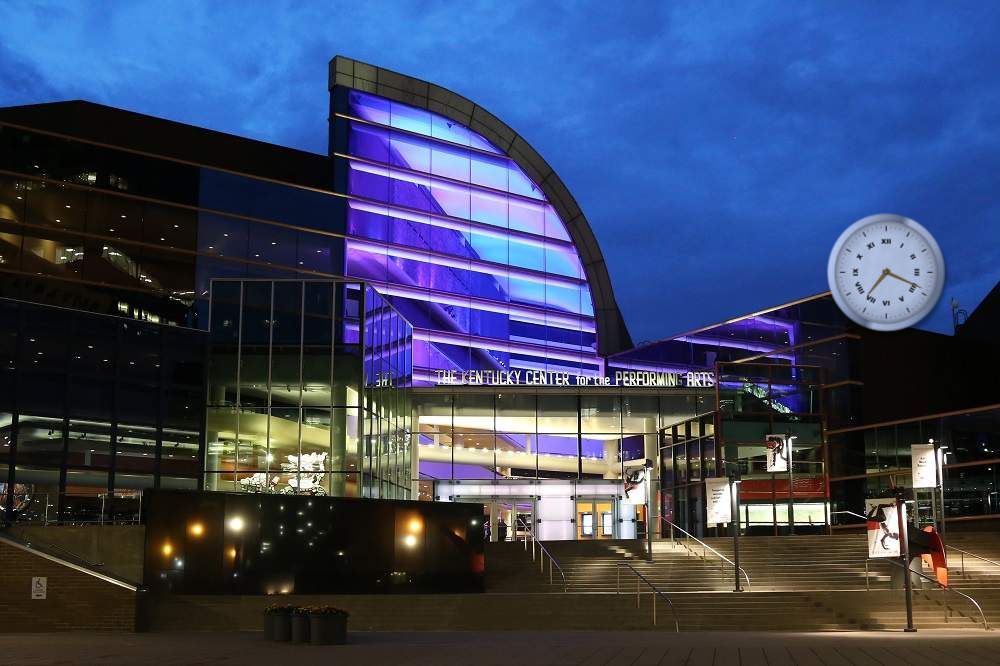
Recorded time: **7:19**
